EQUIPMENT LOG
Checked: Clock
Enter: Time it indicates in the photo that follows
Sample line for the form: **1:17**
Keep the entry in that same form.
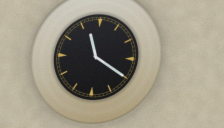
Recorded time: **11:20**
